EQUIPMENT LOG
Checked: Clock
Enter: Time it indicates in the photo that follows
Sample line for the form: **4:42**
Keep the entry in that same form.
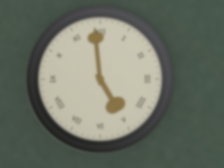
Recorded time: **4:59**
